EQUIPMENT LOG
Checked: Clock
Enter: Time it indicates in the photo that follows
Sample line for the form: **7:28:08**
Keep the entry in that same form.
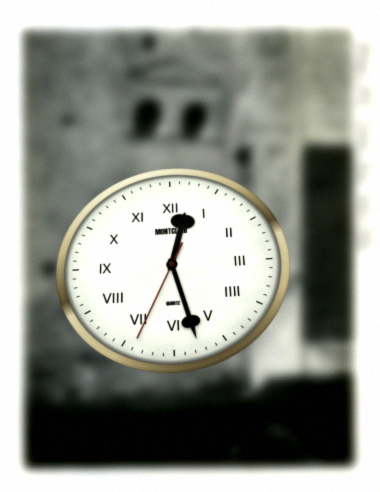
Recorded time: **12:27:34**
